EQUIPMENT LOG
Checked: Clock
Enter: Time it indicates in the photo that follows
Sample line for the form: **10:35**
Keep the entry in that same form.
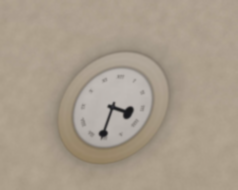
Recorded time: **3:31**
